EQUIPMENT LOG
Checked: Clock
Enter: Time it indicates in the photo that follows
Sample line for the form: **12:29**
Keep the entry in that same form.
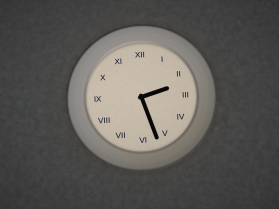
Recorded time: **2:27**
